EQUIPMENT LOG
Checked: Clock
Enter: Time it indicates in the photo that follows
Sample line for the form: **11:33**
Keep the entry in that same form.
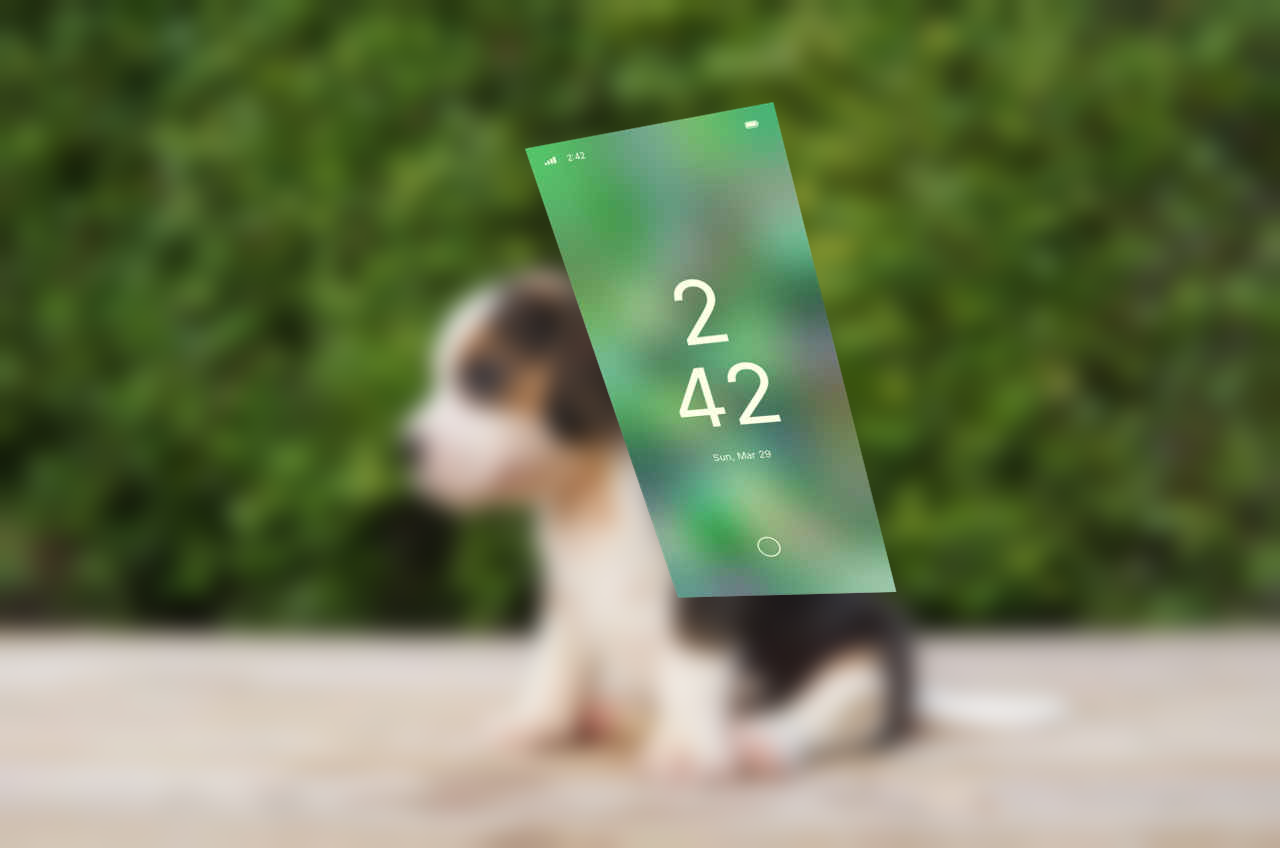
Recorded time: **2:42**
